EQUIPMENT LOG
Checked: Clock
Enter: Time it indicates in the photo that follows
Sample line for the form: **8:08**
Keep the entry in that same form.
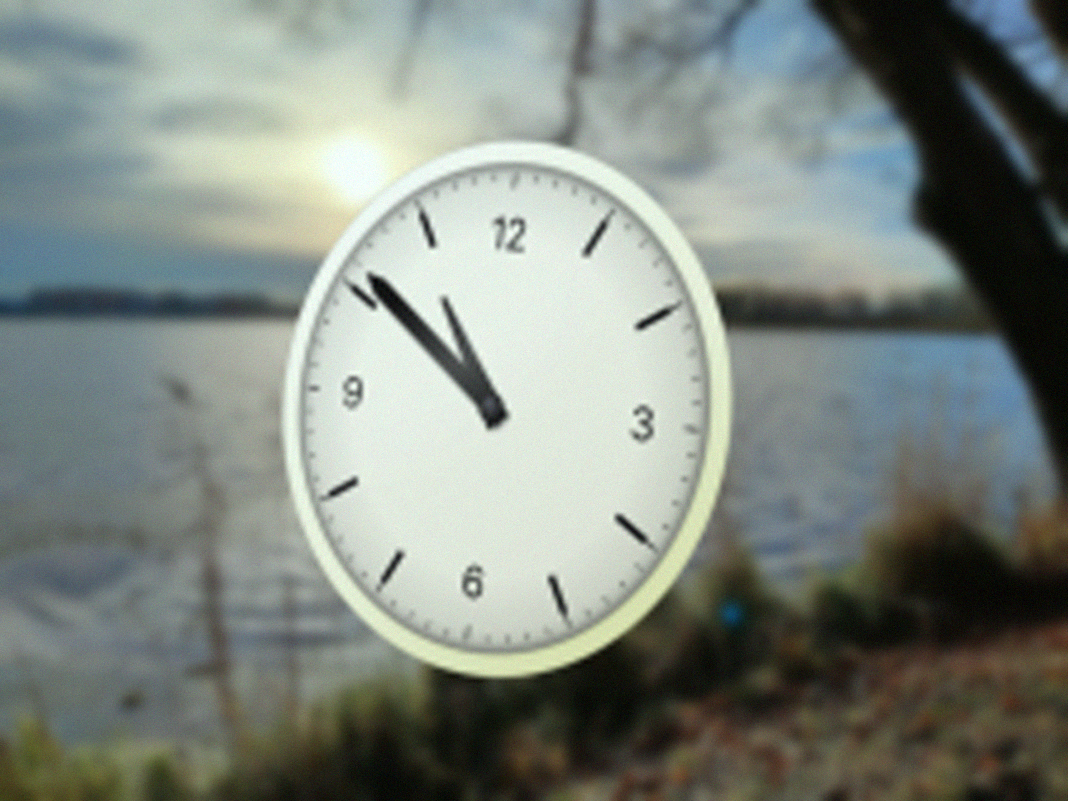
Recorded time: **10:51**
